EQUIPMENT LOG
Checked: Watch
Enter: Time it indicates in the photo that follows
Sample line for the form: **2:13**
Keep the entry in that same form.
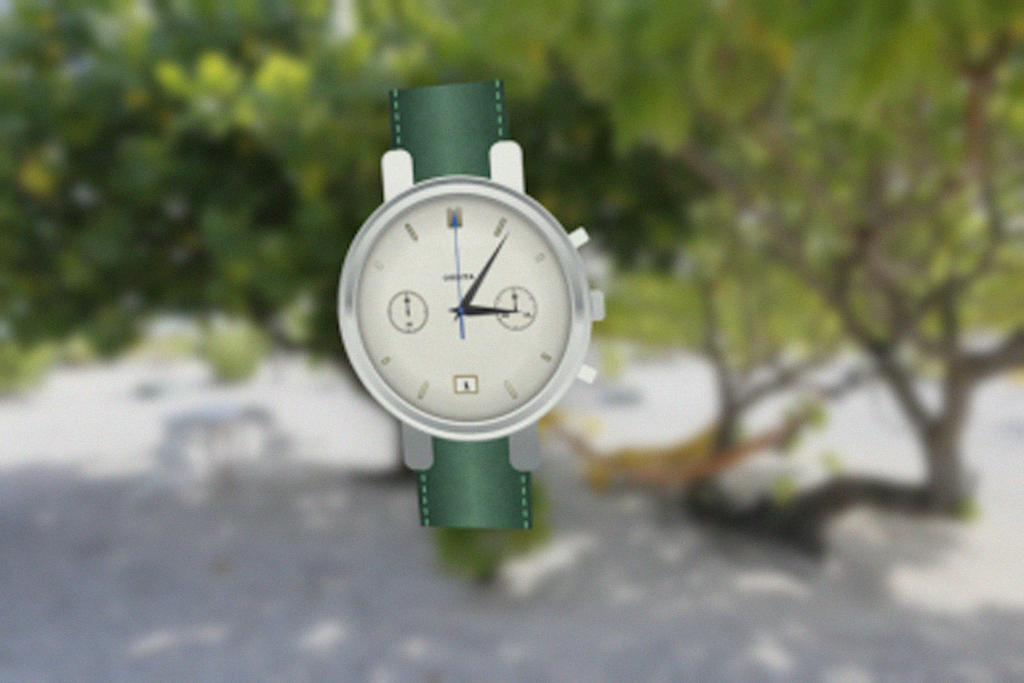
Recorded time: **3:06**
